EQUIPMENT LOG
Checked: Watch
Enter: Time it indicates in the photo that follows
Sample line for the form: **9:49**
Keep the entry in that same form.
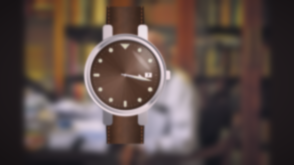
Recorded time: **3:17**
